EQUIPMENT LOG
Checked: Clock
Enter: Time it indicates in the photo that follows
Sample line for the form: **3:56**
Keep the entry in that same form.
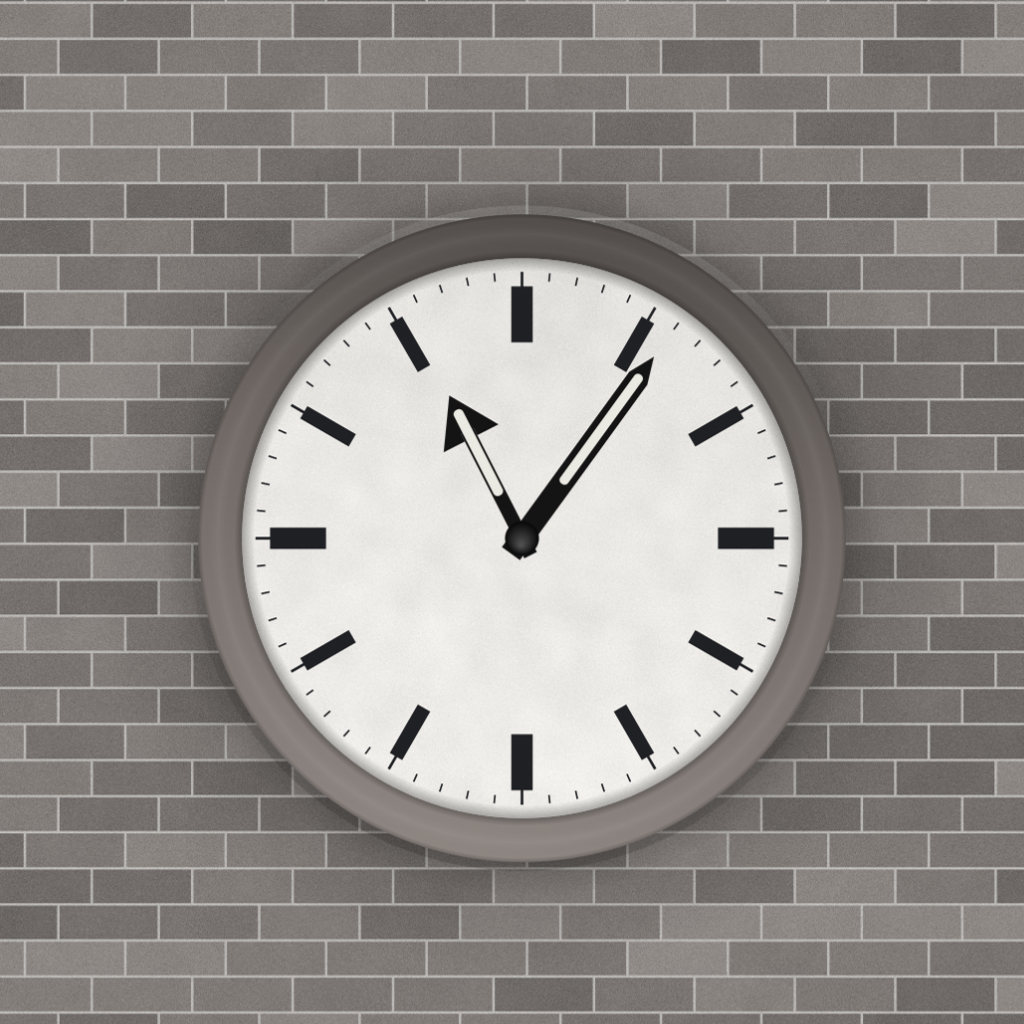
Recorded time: **11:06**
